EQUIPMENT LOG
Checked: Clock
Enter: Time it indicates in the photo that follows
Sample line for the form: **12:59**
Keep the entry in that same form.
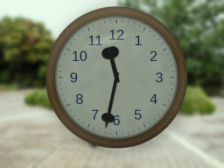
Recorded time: **11:32**
